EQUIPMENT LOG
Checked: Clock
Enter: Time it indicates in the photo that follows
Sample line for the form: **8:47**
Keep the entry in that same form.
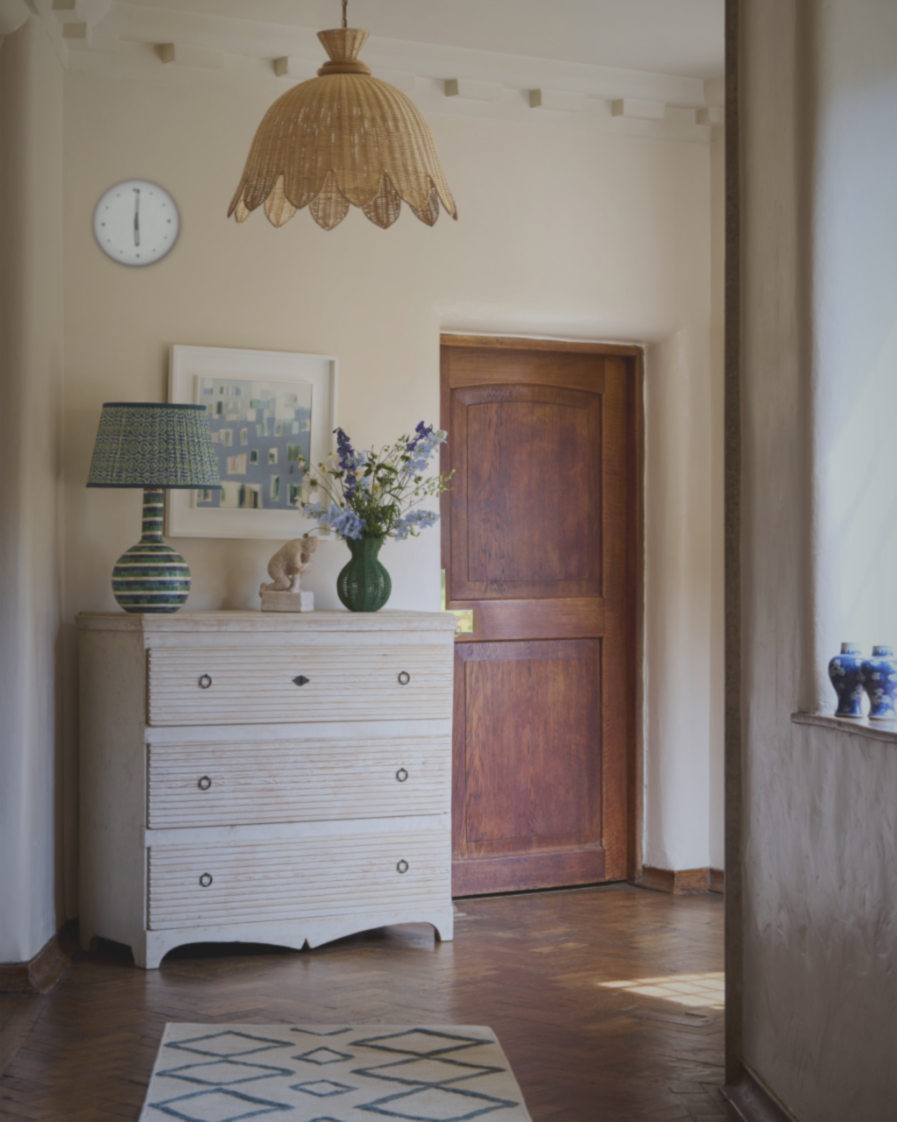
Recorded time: **6:01**
